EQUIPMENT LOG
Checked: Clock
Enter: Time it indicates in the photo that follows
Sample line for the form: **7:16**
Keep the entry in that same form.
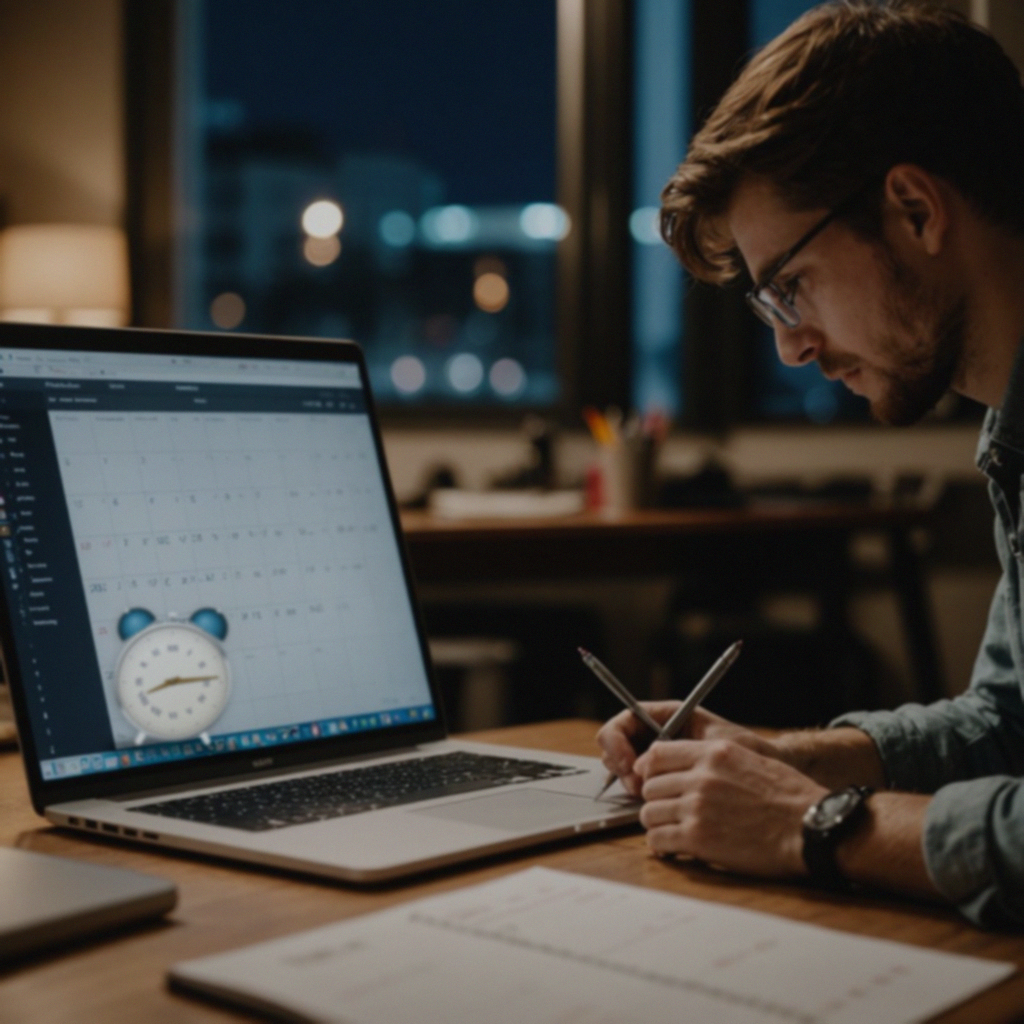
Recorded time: **8:14**
